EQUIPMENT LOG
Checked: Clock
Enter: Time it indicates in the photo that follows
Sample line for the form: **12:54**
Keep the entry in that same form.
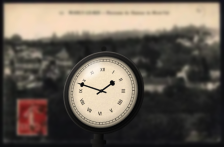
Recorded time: **1:48**
